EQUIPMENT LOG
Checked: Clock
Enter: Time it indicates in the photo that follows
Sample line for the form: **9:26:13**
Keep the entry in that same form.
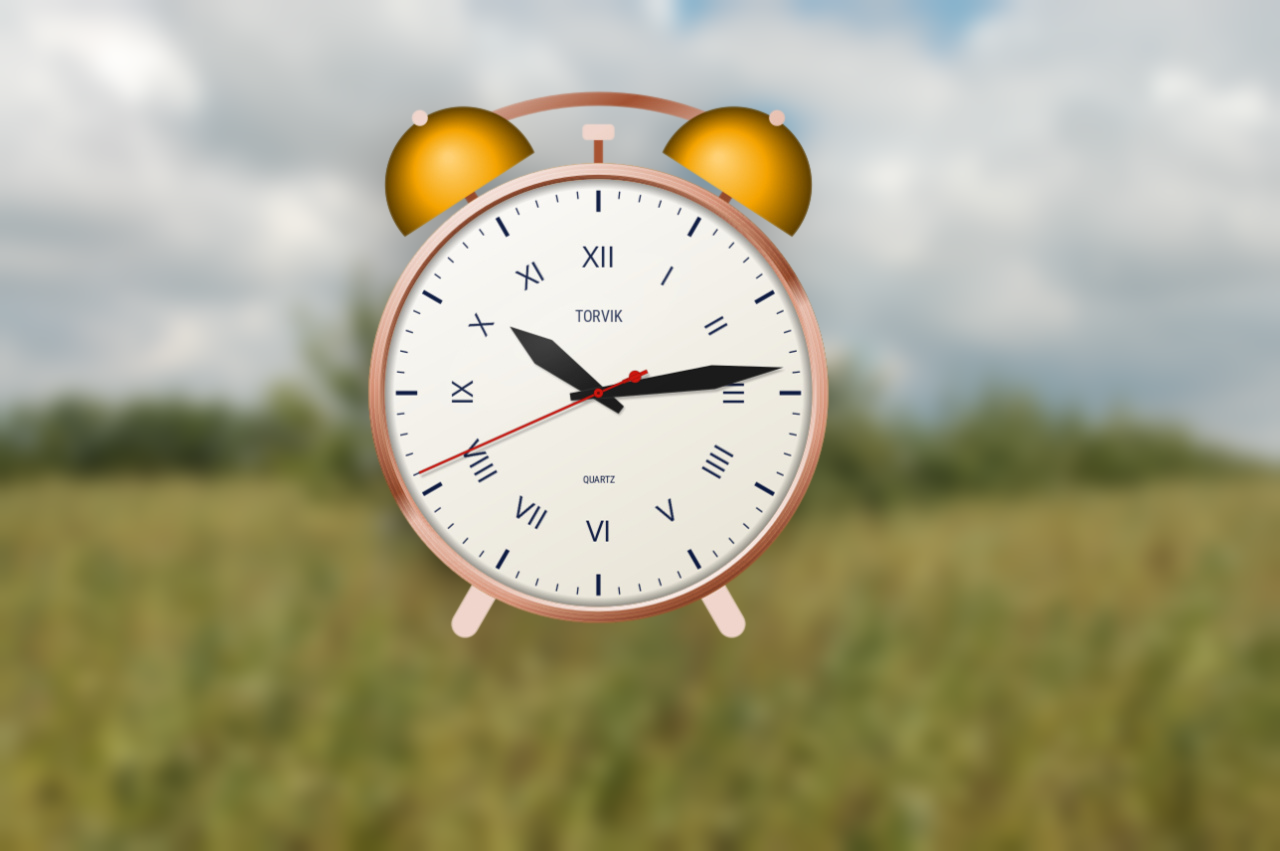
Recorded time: **10:13:41**
